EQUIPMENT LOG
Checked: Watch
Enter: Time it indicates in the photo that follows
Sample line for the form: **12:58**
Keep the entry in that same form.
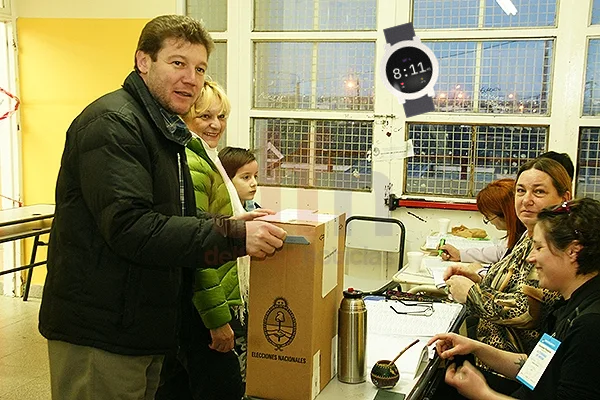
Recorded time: **8:11**
